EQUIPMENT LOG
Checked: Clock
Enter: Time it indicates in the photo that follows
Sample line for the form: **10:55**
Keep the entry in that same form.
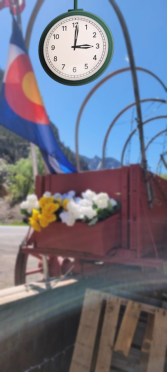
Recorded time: **3:01**
